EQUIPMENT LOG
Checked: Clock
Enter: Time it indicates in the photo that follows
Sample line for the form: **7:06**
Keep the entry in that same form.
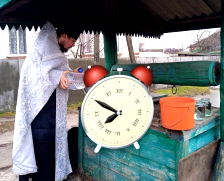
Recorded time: **7:50**
